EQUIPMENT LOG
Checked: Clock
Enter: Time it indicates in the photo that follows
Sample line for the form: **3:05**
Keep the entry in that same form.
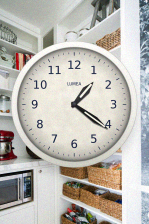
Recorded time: **1:21**
